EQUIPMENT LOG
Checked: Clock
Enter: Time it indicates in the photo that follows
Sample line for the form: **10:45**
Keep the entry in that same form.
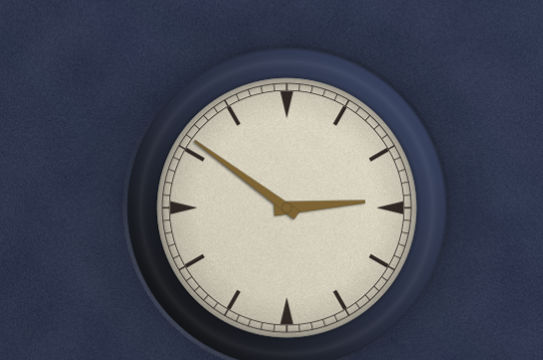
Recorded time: **2:51**
